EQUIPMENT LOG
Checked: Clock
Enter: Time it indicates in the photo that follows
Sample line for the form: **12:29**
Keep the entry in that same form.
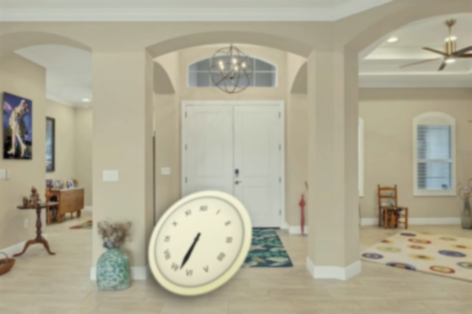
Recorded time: **6:33**
